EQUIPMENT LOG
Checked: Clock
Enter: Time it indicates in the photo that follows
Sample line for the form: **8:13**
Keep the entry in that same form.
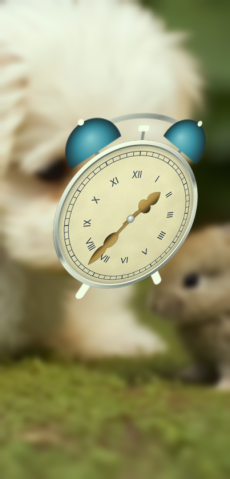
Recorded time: **1:37**
